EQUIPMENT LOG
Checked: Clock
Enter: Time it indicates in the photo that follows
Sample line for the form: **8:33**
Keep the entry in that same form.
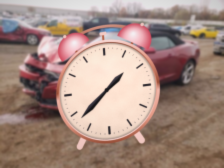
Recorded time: **1:38**
